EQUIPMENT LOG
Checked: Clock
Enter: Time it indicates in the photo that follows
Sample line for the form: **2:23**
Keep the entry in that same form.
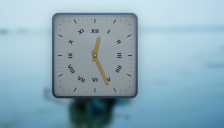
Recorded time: **12:26**
